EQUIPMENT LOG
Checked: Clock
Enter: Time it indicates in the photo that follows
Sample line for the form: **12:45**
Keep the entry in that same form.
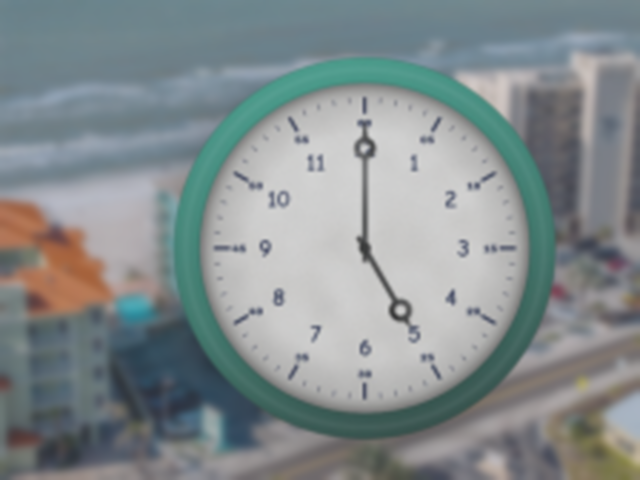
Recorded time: **5:00**
